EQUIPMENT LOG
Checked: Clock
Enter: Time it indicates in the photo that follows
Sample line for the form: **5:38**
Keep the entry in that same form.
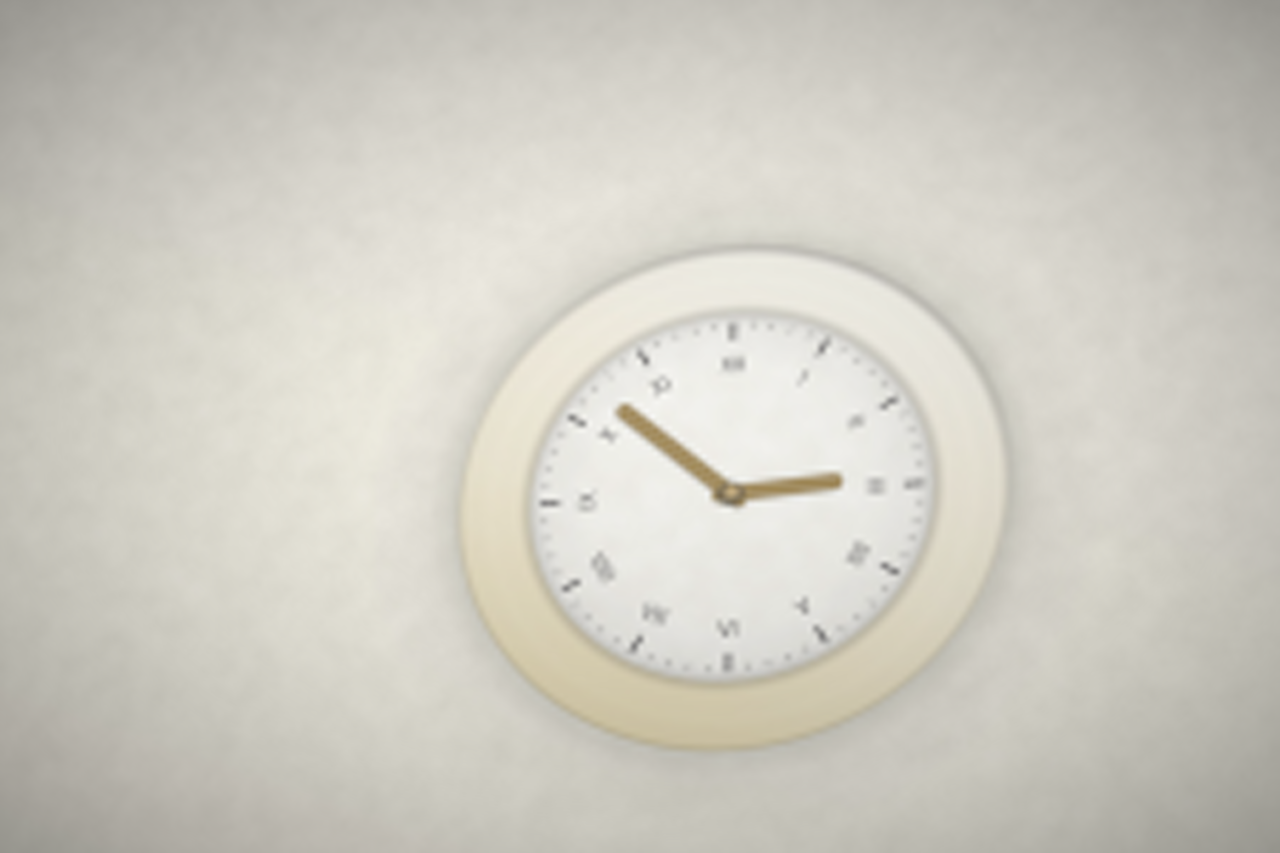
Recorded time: **2:52**
